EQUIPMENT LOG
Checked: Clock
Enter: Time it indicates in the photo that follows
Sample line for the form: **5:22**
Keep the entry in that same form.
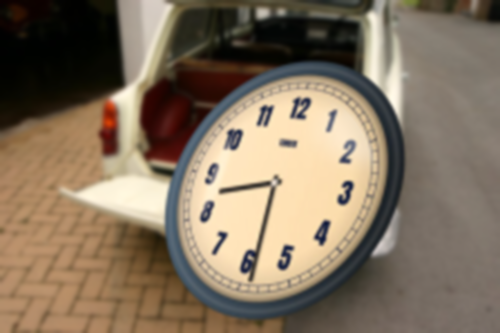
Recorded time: **8:29**
